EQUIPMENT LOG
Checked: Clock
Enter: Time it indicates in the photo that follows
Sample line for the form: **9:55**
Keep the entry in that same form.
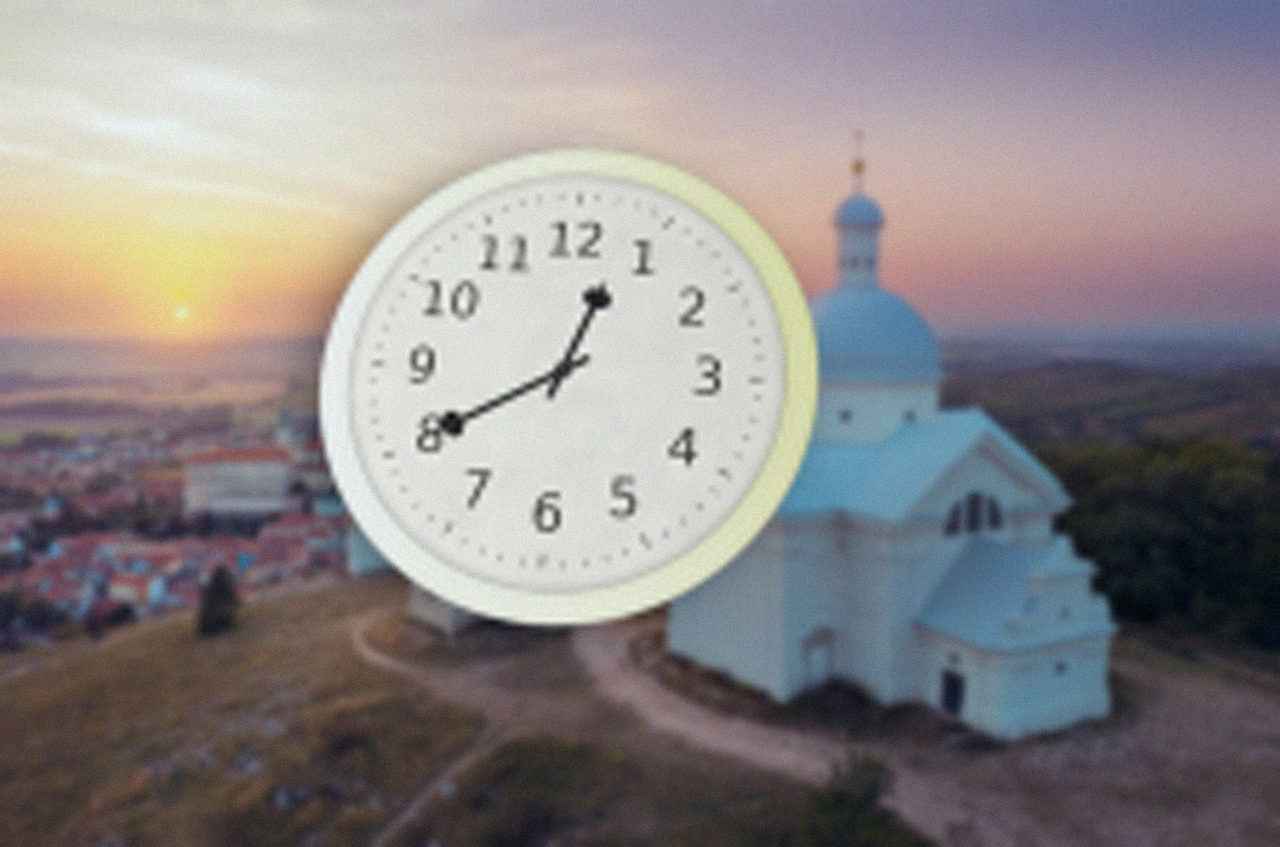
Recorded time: **12:40**
